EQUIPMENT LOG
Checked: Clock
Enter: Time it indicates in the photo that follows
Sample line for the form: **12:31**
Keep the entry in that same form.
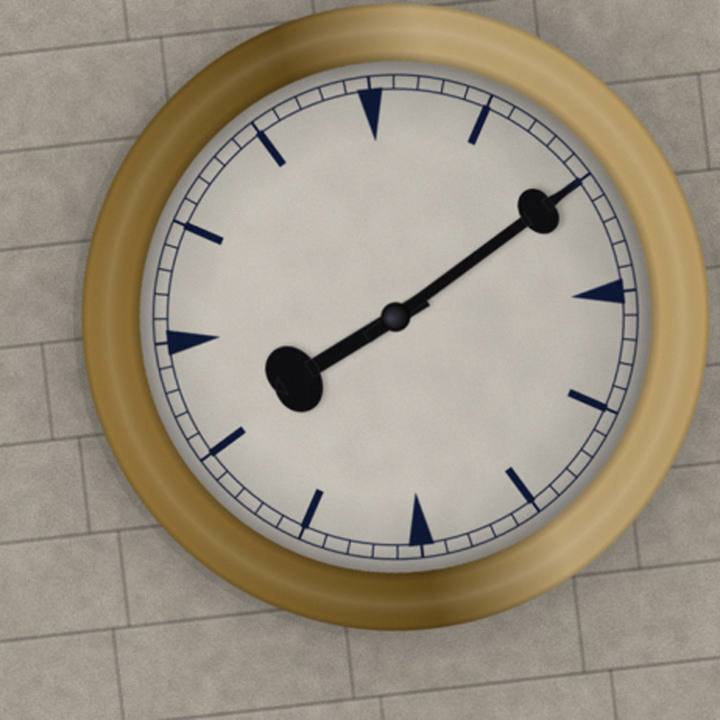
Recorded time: **8:10**
